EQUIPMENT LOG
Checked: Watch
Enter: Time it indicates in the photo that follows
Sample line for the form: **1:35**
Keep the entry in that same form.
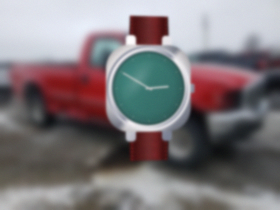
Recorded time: **2:50**
